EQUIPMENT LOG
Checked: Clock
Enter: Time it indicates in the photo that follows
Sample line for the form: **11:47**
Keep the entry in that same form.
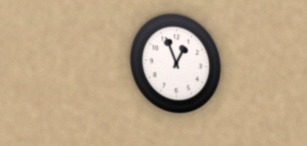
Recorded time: **12:56**
